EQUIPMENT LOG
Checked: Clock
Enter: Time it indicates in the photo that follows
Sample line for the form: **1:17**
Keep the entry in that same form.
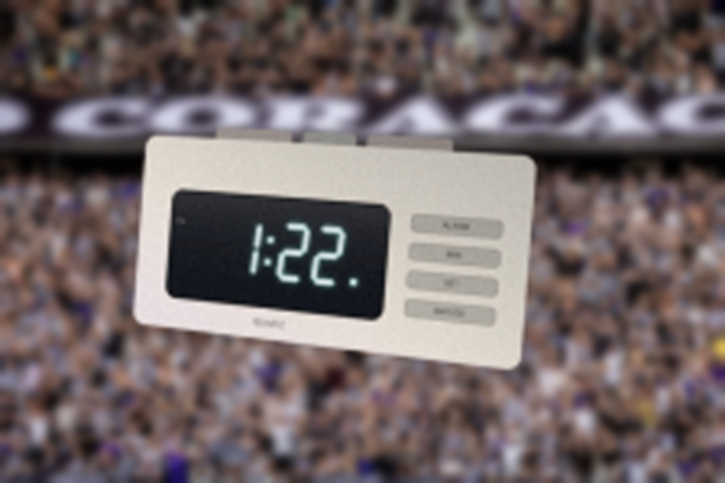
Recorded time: **1:22**
